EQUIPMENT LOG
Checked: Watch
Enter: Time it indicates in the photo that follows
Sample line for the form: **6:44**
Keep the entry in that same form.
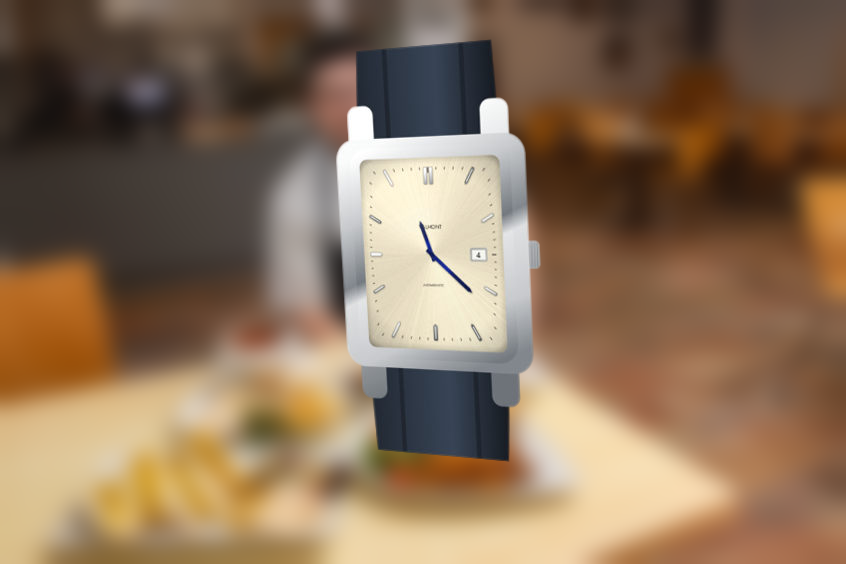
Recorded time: **11:22**
